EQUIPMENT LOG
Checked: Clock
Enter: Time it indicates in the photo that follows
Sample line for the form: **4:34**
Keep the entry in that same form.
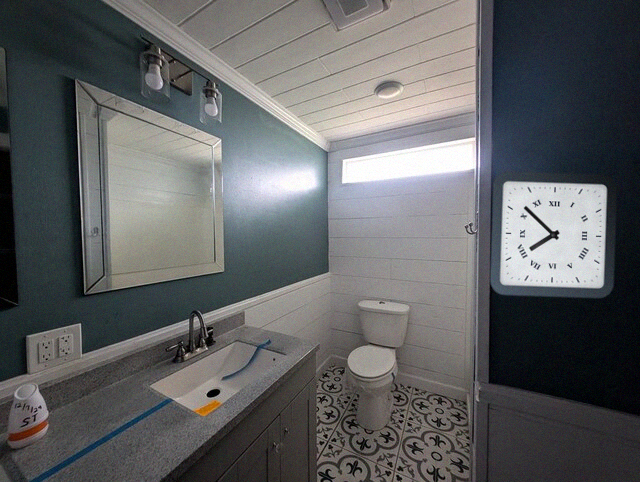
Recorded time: **7:52**
